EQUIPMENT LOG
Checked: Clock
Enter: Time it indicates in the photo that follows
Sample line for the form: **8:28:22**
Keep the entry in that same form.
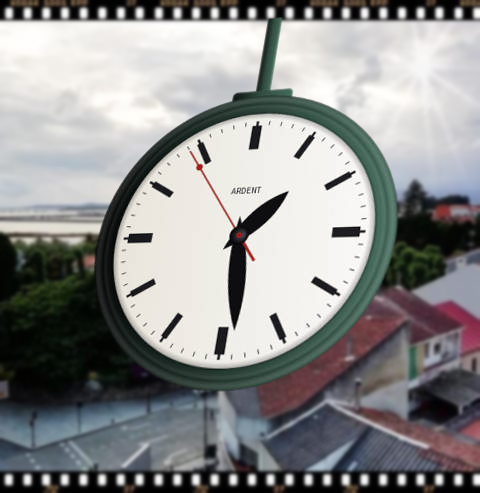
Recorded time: **1:28:54**
